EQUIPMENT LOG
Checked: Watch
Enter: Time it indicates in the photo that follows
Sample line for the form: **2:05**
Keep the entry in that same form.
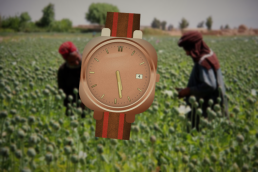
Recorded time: **5:28**
